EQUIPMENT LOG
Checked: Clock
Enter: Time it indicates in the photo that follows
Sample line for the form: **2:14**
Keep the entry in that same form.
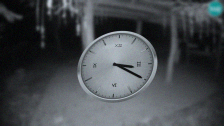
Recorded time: **3:20**
